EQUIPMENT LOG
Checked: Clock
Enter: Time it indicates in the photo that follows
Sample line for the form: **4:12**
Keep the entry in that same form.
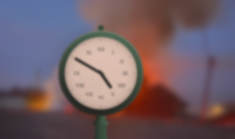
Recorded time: **4:50**
